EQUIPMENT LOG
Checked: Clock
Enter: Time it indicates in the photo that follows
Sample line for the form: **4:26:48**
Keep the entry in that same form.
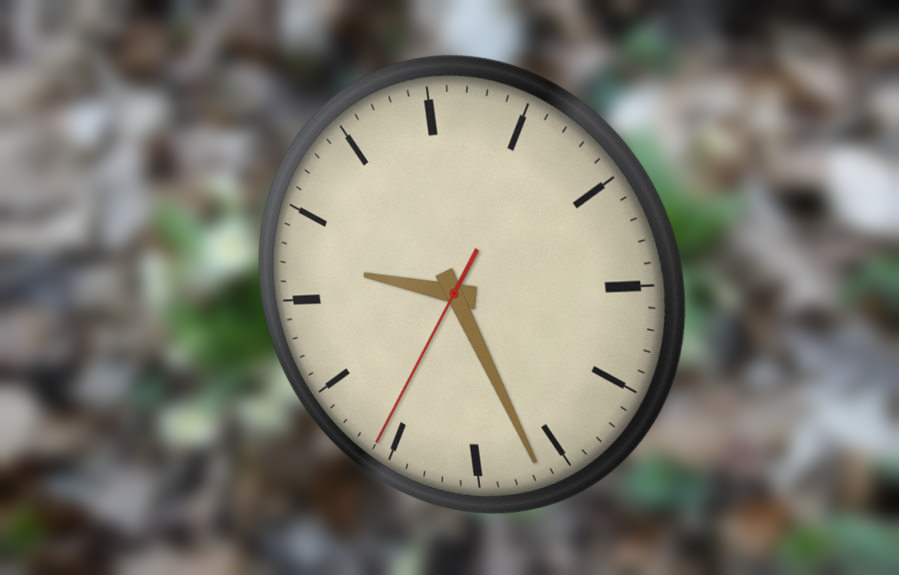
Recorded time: **9:26:36**
